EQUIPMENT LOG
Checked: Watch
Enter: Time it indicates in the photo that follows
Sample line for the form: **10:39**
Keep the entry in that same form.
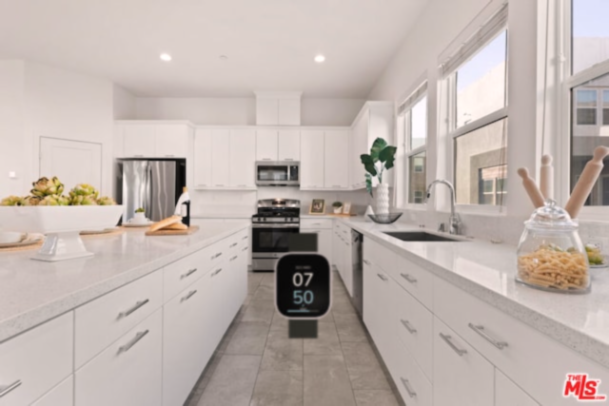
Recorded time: **7:50**
